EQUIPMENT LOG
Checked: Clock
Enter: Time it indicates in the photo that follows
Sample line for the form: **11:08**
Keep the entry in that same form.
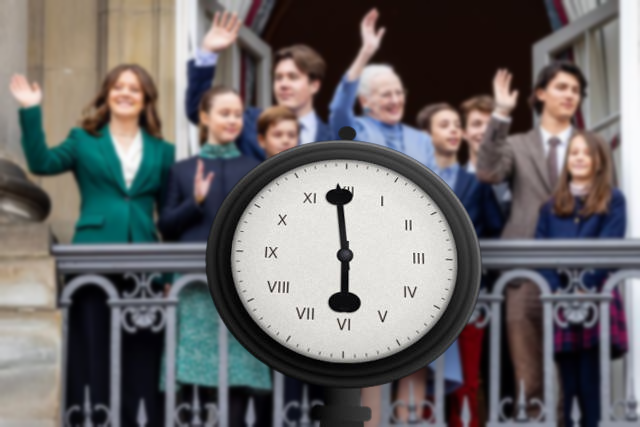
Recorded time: **5:59**
